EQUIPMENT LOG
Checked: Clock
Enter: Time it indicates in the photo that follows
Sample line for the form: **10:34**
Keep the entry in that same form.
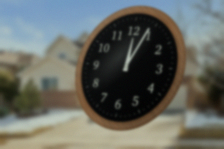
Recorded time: **12:04**
